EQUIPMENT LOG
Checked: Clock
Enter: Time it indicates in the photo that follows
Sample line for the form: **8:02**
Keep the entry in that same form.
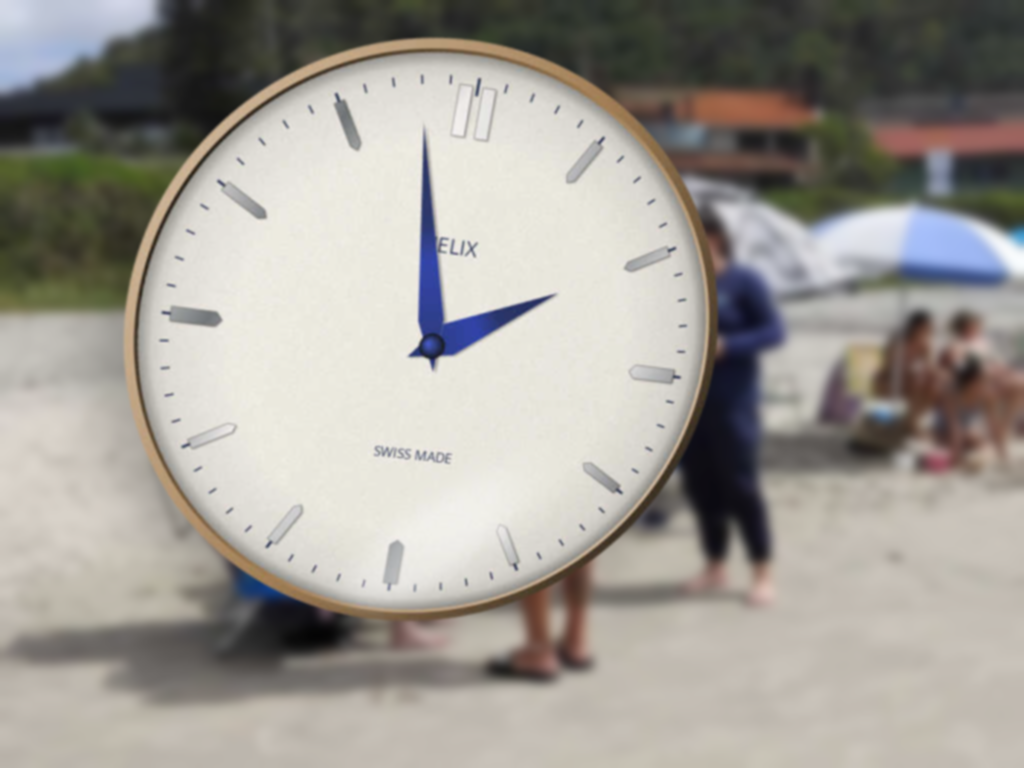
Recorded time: **1:58**
